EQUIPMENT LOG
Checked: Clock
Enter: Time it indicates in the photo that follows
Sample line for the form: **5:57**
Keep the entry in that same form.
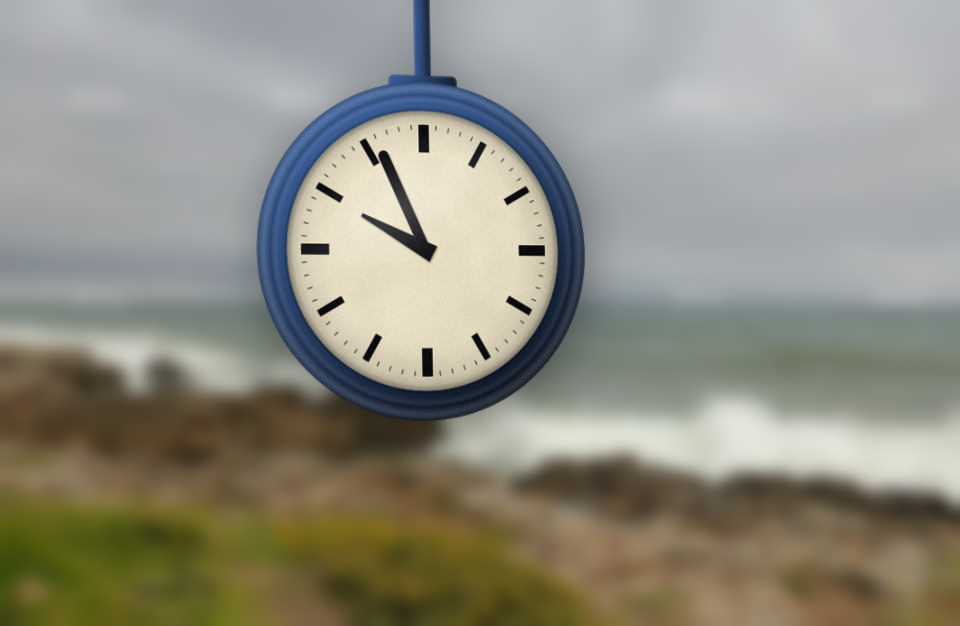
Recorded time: **9:56**
